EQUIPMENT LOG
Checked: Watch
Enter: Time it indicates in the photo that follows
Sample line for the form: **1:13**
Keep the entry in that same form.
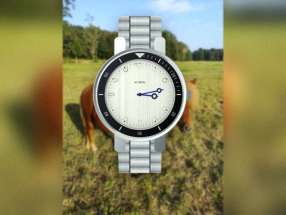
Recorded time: **3:13**
